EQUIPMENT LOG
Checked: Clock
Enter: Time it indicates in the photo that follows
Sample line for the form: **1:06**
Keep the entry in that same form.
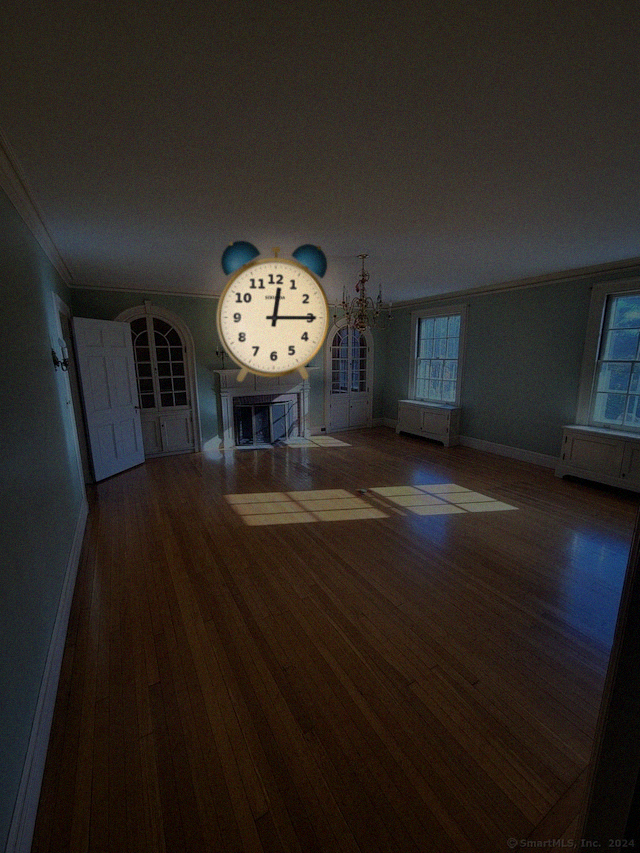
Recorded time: **12:15**
